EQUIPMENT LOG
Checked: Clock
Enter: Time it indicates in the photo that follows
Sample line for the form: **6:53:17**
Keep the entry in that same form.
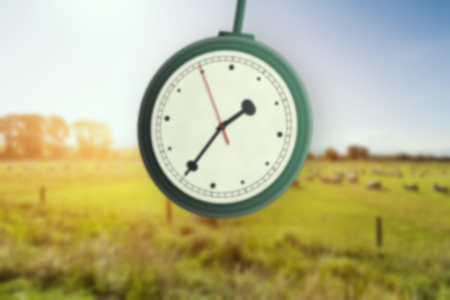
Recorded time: **1:34:55**
